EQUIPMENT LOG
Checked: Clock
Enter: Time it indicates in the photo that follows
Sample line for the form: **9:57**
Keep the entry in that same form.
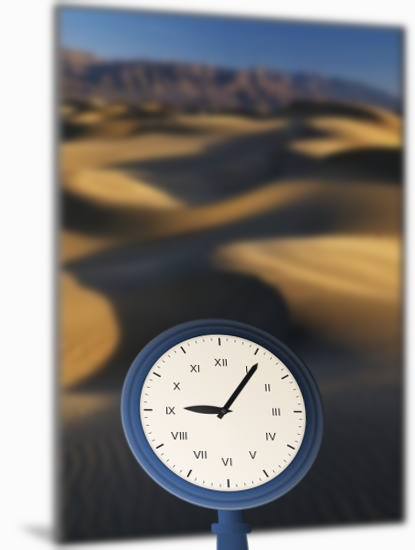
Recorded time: **9:06**
